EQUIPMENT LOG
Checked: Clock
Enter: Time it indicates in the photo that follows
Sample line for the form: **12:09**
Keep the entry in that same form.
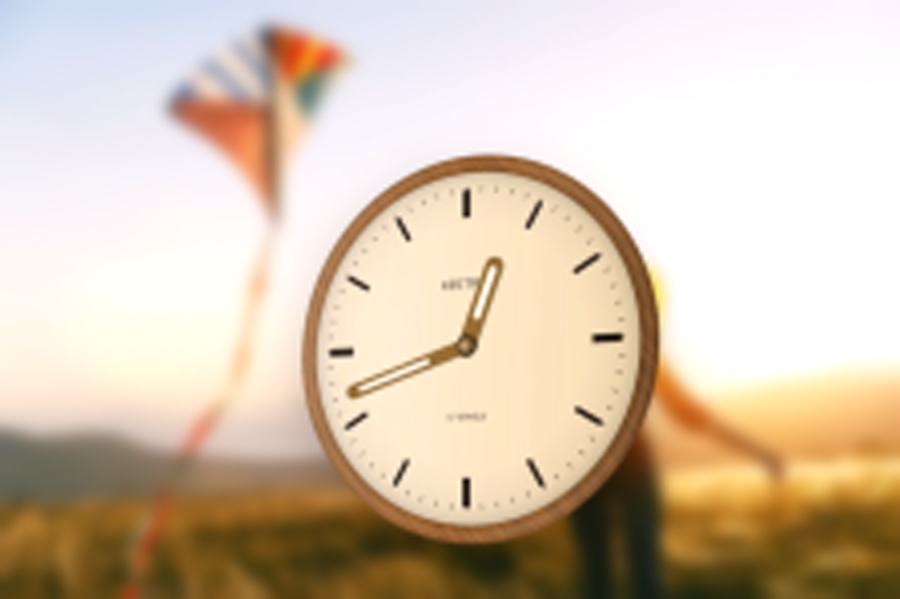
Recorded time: **12:42**
